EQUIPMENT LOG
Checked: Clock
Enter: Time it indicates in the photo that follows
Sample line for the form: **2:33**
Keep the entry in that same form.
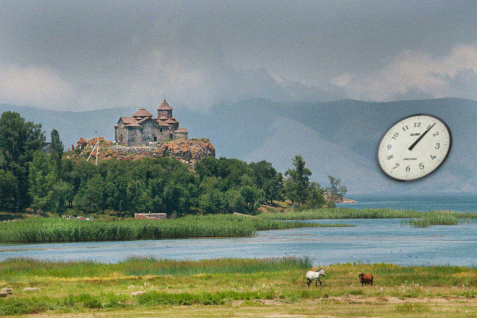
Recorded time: **1:06**
